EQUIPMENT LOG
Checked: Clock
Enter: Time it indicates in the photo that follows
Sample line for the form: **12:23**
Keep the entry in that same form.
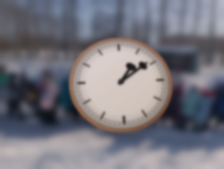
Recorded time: **1:09**
